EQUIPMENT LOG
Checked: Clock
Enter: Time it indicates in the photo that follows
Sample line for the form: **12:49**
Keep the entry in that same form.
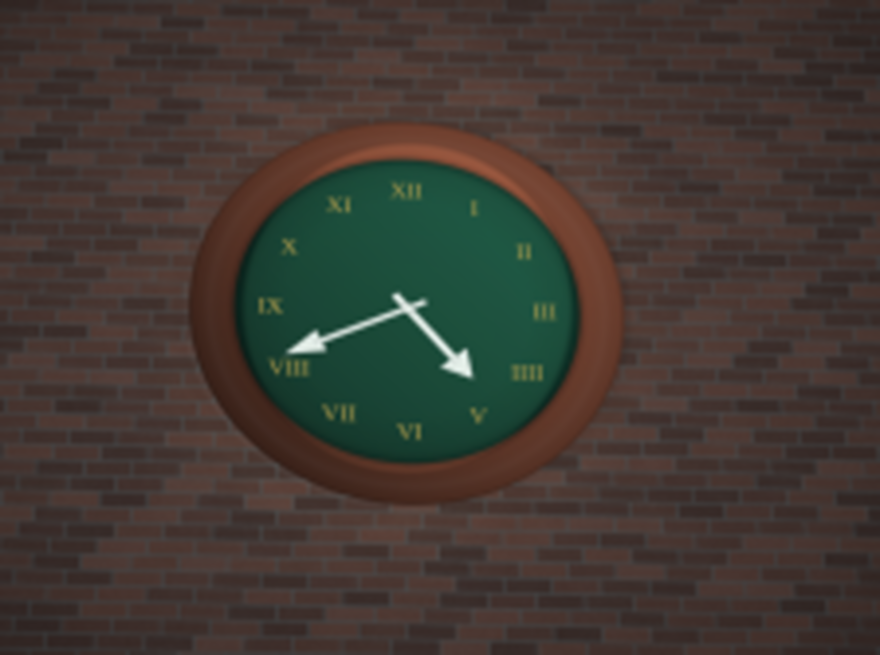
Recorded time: **4:41**
